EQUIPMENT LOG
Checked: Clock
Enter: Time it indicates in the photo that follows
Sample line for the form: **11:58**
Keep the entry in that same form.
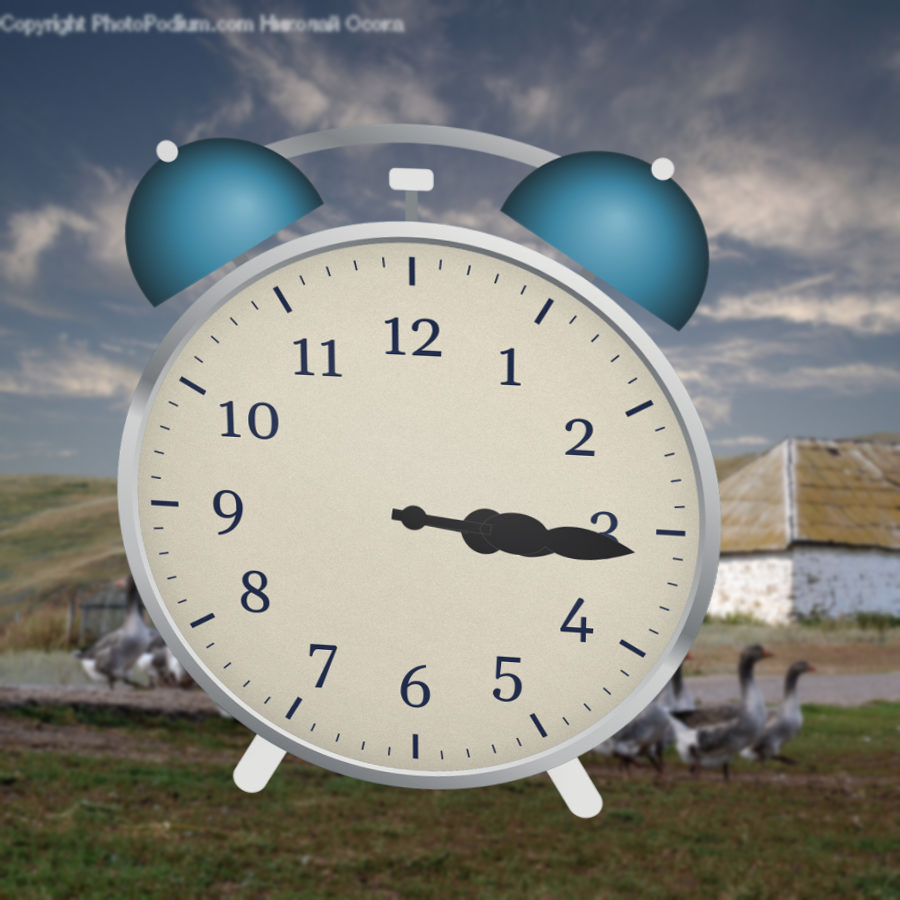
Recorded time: **3:16**
